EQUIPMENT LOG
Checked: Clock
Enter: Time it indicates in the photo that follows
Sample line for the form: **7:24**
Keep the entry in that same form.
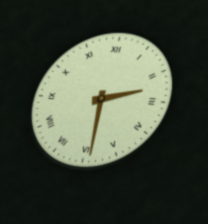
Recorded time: **2:29**
